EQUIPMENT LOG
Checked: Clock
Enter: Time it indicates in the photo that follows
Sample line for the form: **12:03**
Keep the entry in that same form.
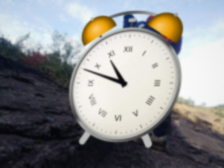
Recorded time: **10:48**
